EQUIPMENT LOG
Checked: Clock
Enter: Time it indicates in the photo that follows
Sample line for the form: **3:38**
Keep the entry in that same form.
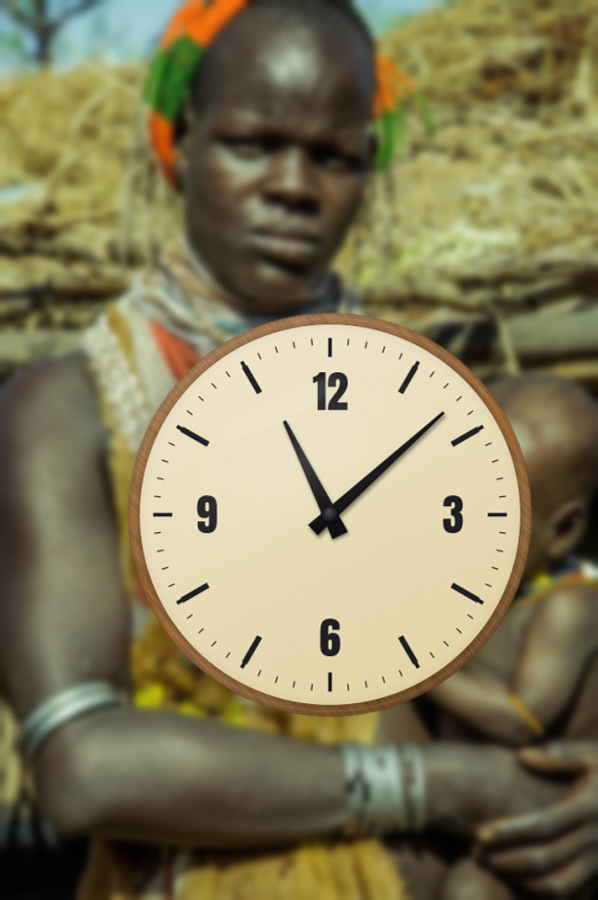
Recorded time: **11:08**
